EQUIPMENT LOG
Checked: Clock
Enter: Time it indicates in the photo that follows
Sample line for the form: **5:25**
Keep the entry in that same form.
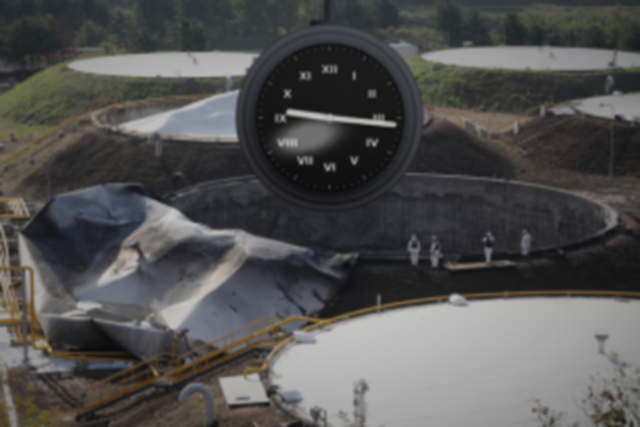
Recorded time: **9:16**
